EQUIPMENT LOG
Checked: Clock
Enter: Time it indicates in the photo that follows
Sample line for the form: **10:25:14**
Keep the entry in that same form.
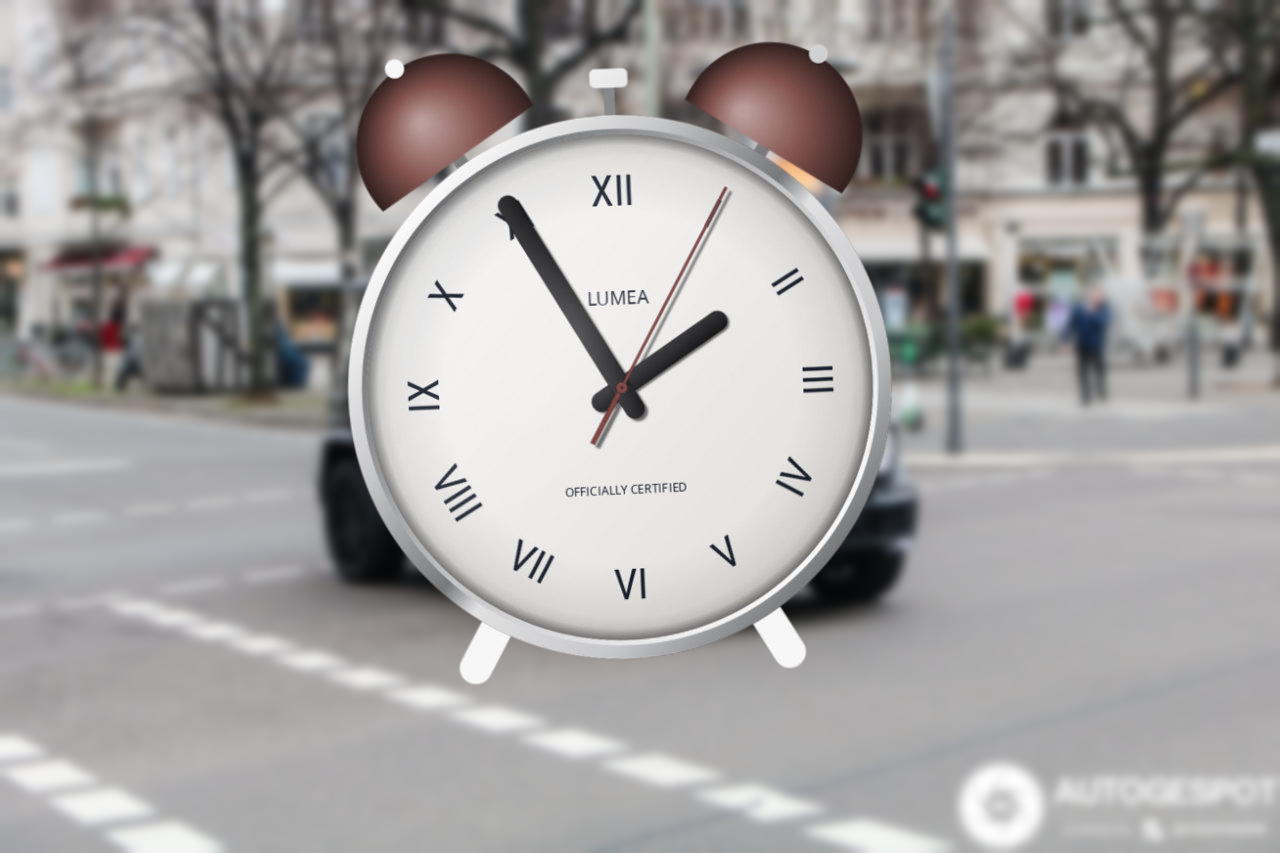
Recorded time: **1:55:05**
